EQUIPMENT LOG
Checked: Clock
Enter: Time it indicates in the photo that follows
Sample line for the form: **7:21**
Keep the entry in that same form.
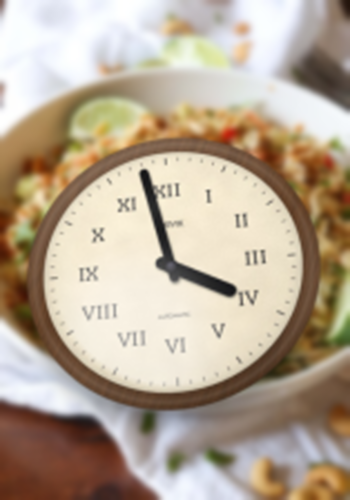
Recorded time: **3:58**
